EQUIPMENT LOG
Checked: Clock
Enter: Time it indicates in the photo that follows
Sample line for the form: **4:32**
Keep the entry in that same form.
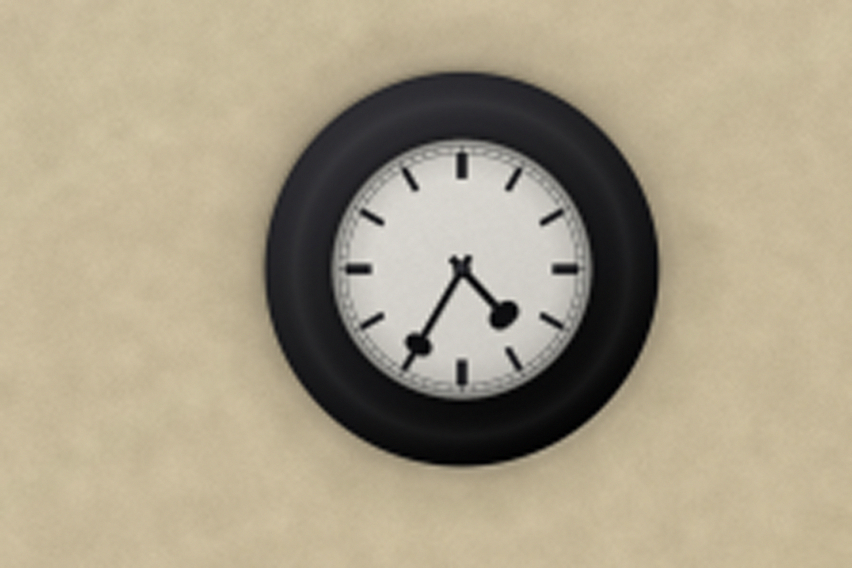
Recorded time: **4:35**
